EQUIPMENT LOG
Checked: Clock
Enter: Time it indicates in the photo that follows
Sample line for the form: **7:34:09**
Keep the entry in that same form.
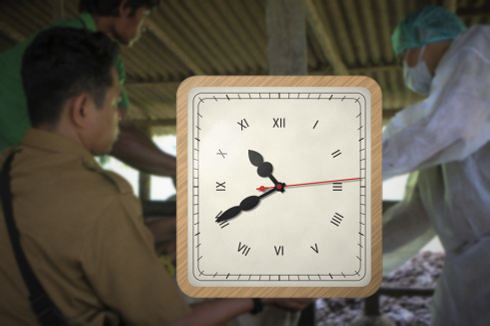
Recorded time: **10:40:14**
